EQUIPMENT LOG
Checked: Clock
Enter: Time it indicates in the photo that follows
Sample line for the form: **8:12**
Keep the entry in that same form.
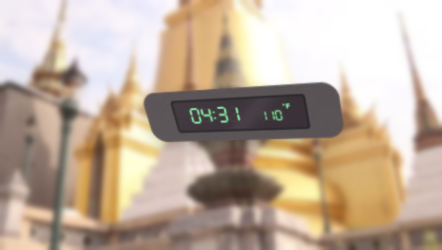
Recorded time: **4:31**
